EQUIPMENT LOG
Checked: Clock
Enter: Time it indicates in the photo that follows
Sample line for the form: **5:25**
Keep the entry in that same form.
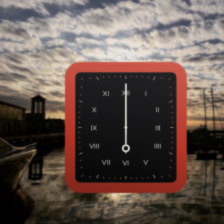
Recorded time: **6:00**
